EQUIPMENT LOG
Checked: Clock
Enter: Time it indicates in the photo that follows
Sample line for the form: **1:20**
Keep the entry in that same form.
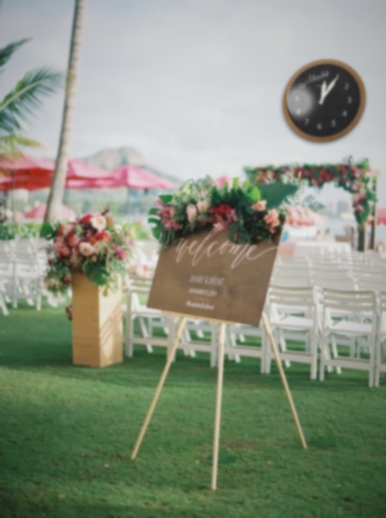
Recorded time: **12:05**
